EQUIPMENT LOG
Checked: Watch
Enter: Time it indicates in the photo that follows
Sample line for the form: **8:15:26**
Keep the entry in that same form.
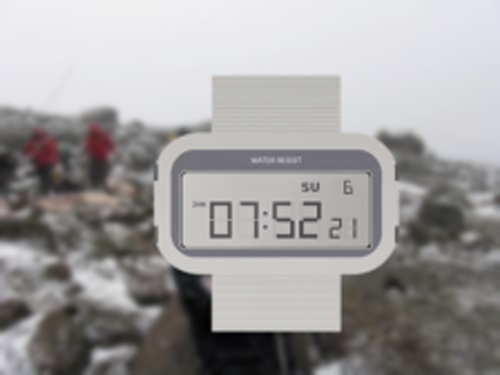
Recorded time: **7:52:21**
